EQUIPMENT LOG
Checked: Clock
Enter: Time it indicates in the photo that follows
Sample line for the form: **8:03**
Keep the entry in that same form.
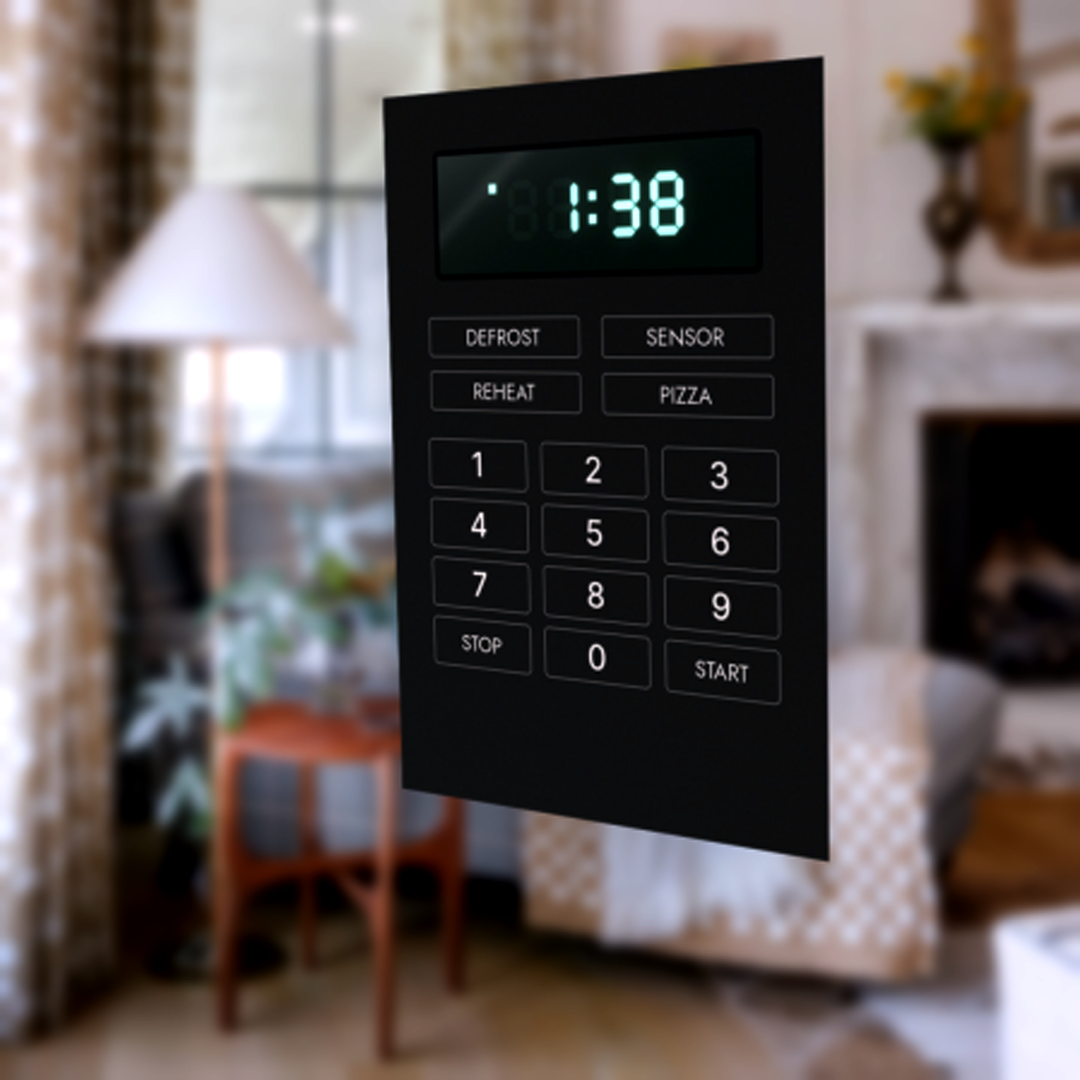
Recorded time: **1:38**
